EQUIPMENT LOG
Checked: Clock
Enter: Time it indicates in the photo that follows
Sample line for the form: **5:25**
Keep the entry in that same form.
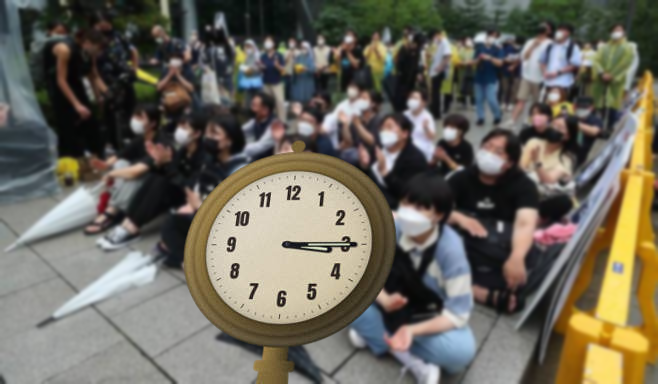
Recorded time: **3:15**
